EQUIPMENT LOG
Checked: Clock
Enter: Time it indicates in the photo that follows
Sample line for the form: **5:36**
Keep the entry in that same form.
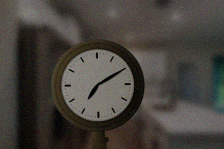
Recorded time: **7:10**
